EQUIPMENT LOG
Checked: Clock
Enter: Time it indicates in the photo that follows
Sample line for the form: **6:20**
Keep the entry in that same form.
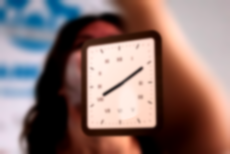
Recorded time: **8:10**
